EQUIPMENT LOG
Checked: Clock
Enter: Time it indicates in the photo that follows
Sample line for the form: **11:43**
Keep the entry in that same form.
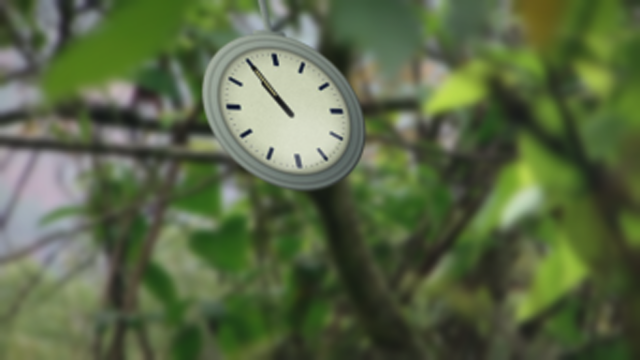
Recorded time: **10:55**
